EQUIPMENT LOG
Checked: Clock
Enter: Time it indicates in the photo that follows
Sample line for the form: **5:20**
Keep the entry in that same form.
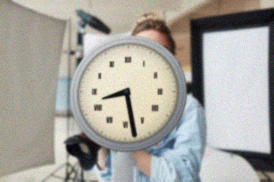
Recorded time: **8:28**
